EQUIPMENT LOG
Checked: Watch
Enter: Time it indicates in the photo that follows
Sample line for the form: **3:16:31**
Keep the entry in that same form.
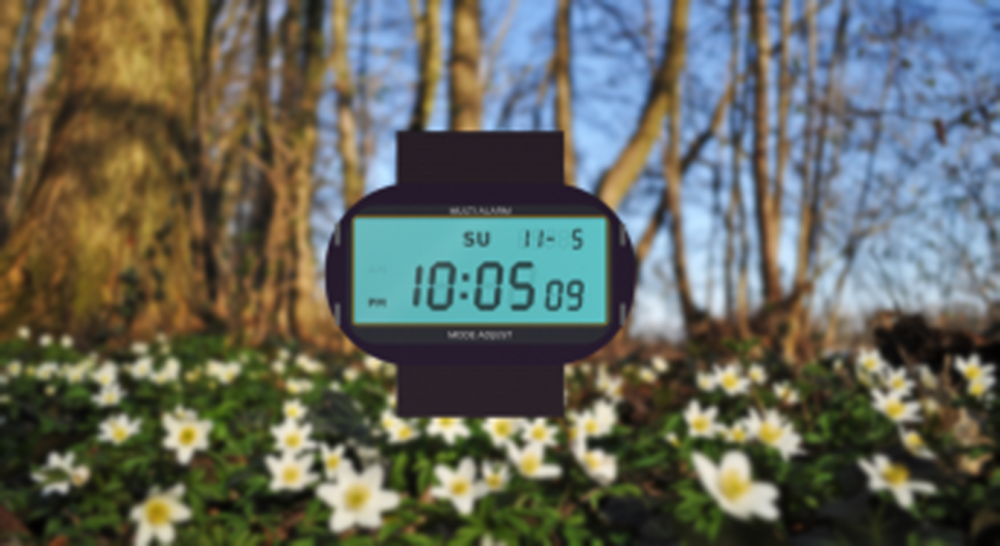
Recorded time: **10:05:09**
